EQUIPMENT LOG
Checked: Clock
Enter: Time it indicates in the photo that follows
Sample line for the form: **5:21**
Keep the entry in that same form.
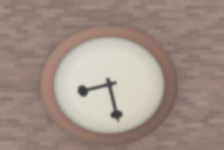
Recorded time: **8:28**
